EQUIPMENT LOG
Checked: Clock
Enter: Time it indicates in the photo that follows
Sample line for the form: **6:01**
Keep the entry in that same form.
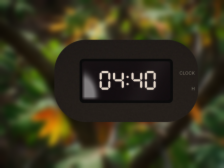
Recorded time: **4:40**
